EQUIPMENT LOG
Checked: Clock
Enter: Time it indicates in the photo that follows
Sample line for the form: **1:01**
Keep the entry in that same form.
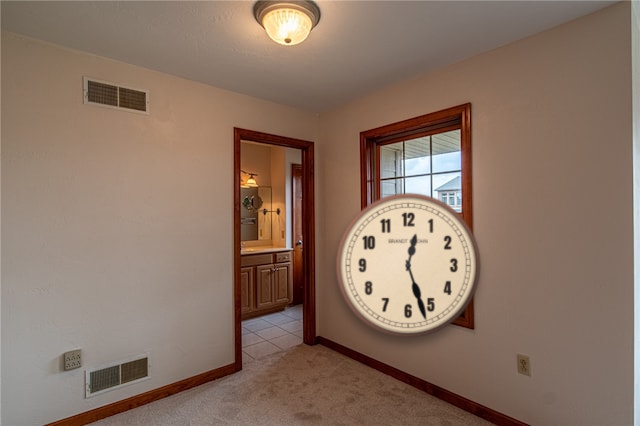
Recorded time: **12:27**
